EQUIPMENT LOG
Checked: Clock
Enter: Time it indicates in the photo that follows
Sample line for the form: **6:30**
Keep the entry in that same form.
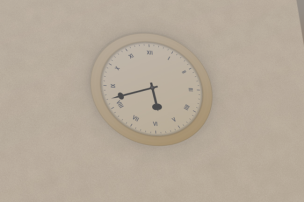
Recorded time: **5:42**
